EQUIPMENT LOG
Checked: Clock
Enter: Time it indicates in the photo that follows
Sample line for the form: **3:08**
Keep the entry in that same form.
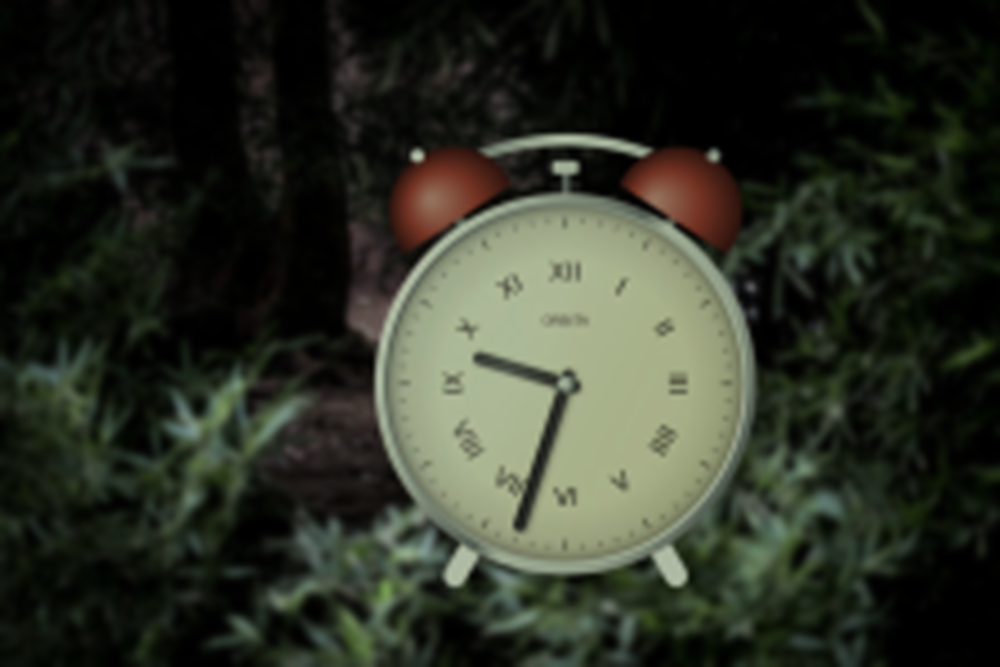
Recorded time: **9:33**
